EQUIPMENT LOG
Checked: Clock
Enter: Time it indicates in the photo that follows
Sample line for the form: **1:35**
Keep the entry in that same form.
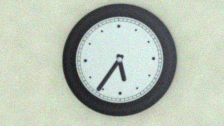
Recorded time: **5:36**
